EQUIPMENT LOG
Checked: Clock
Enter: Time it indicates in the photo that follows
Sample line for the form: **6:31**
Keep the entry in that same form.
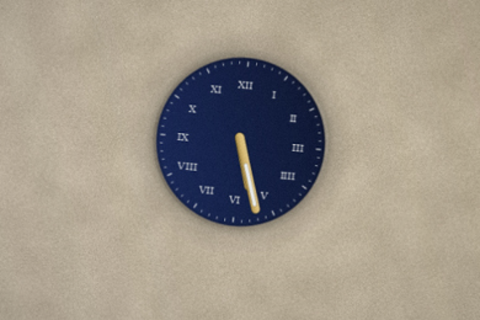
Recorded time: **5:27**
